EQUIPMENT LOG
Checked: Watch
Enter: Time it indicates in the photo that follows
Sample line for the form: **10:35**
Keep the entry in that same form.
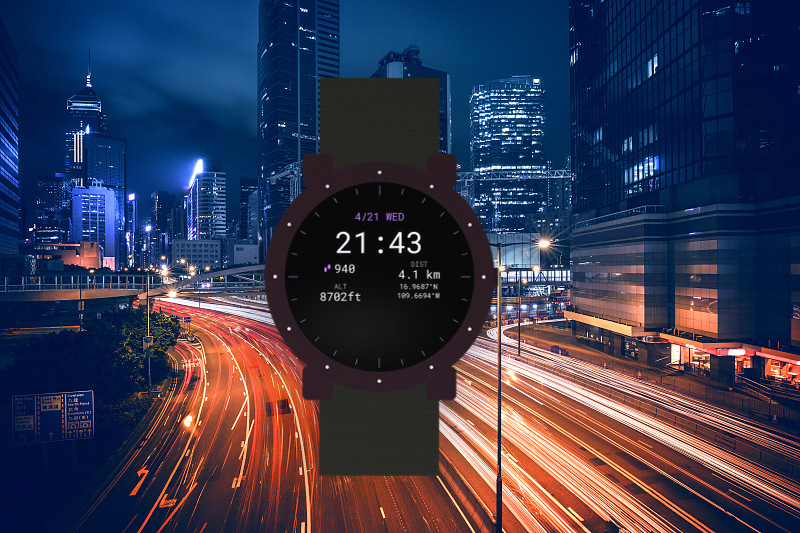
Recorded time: **21:43**
